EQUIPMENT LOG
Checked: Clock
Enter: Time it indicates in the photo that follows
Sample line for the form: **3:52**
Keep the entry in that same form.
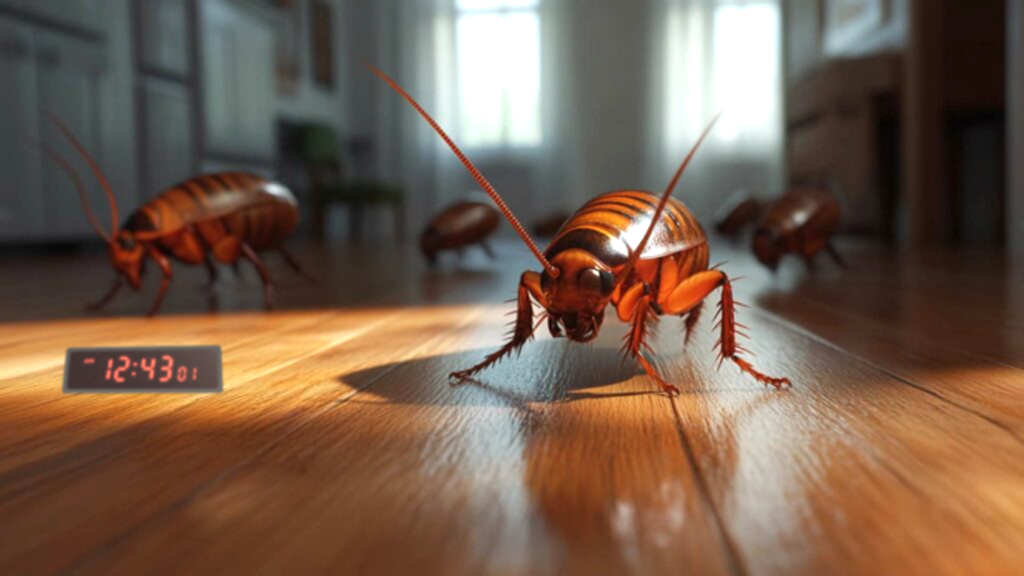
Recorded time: **12:43**
